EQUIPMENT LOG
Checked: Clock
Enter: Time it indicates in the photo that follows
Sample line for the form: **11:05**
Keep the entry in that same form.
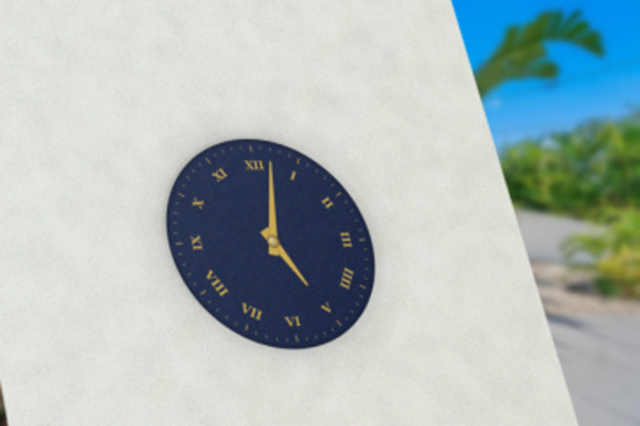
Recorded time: **5:02**
